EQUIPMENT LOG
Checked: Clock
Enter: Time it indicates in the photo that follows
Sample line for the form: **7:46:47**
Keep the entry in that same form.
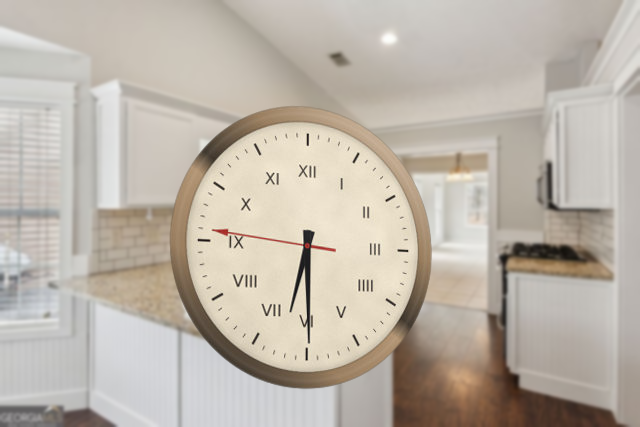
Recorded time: **6:29:46**
